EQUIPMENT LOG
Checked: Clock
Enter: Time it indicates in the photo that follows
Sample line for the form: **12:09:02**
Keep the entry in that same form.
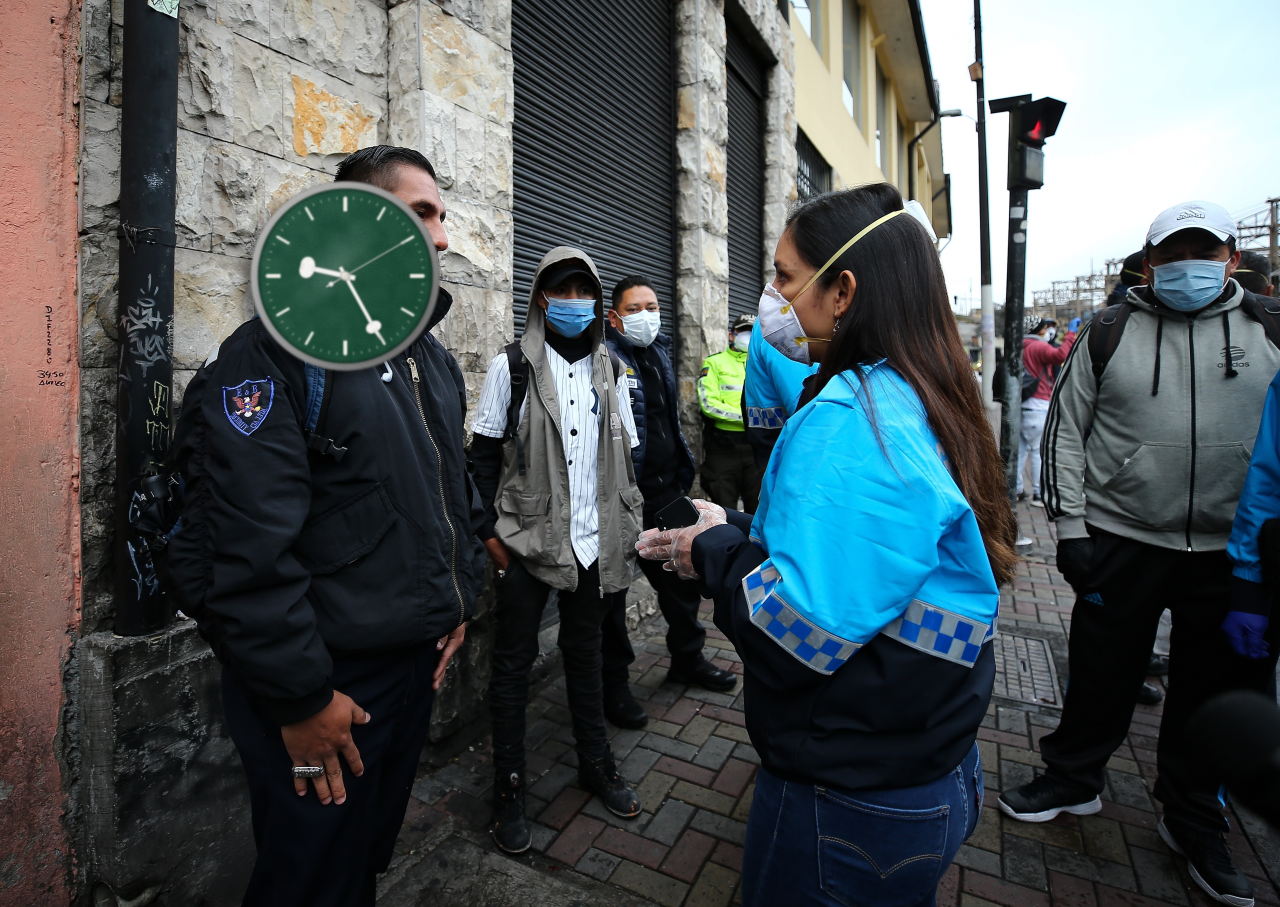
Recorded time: **9:25:10**
